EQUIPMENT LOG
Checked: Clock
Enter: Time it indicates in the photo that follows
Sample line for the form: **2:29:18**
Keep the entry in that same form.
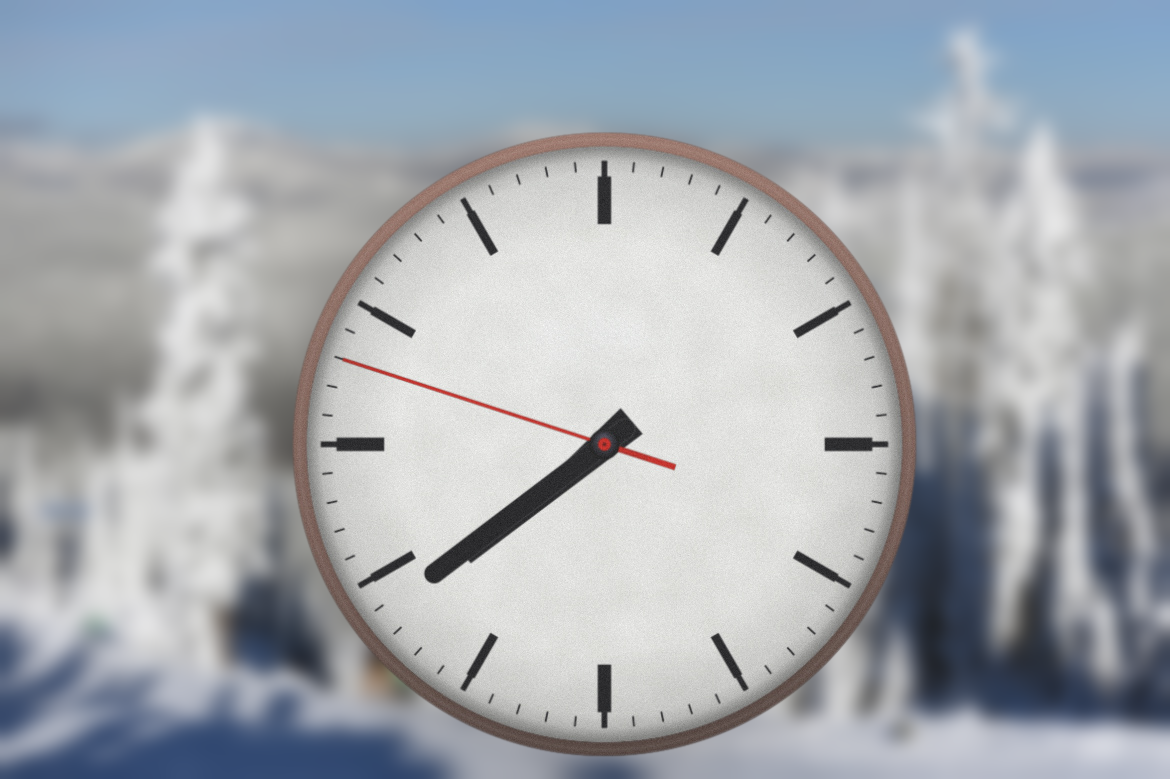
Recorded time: **7:38:48**
